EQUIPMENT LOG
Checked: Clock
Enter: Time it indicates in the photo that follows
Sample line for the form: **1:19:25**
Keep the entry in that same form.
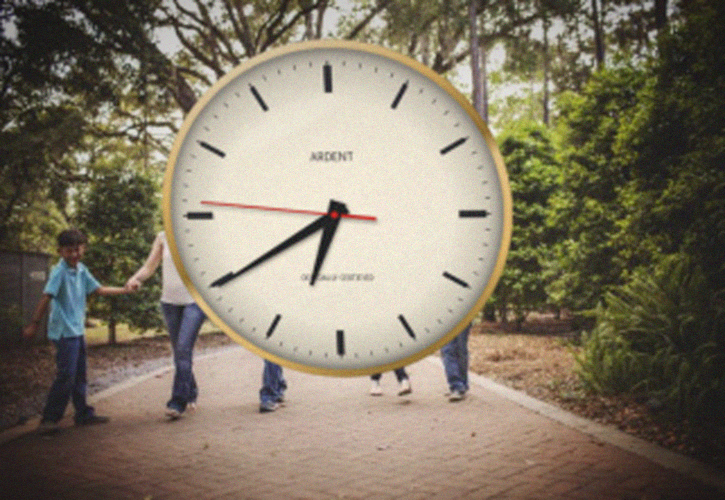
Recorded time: **6:39:46**
